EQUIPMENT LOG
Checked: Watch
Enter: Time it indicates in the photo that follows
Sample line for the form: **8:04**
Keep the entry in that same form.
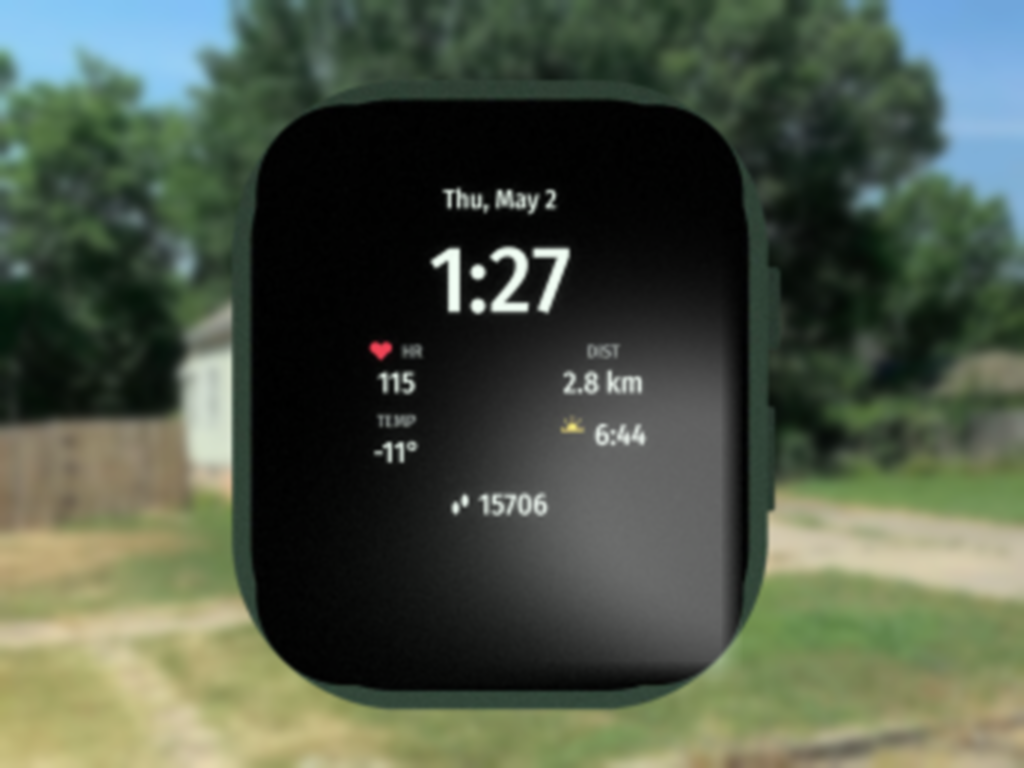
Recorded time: **1:27**
